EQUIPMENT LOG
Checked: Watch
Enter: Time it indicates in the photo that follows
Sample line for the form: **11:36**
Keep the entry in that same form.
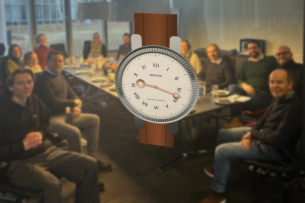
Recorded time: **9:18**
